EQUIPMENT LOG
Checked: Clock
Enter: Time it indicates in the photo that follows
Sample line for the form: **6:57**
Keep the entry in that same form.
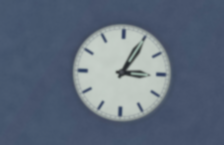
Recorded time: **3:05**
